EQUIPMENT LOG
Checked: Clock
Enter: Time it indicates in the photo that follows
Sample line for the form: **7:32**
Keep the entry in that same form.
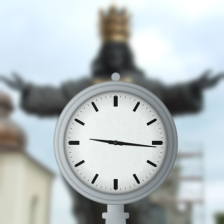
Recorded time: **9:16**
